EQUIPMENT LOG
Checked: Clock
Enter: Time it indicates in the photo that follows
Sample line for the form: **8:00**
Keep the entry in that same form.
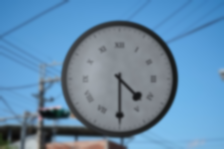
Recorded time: **4:30**
